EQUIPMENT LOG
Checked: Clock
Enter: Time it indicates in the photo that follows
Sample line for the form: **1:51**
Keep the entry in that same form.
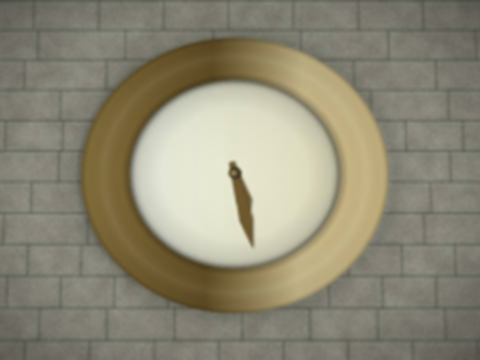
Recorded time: **5:28**
